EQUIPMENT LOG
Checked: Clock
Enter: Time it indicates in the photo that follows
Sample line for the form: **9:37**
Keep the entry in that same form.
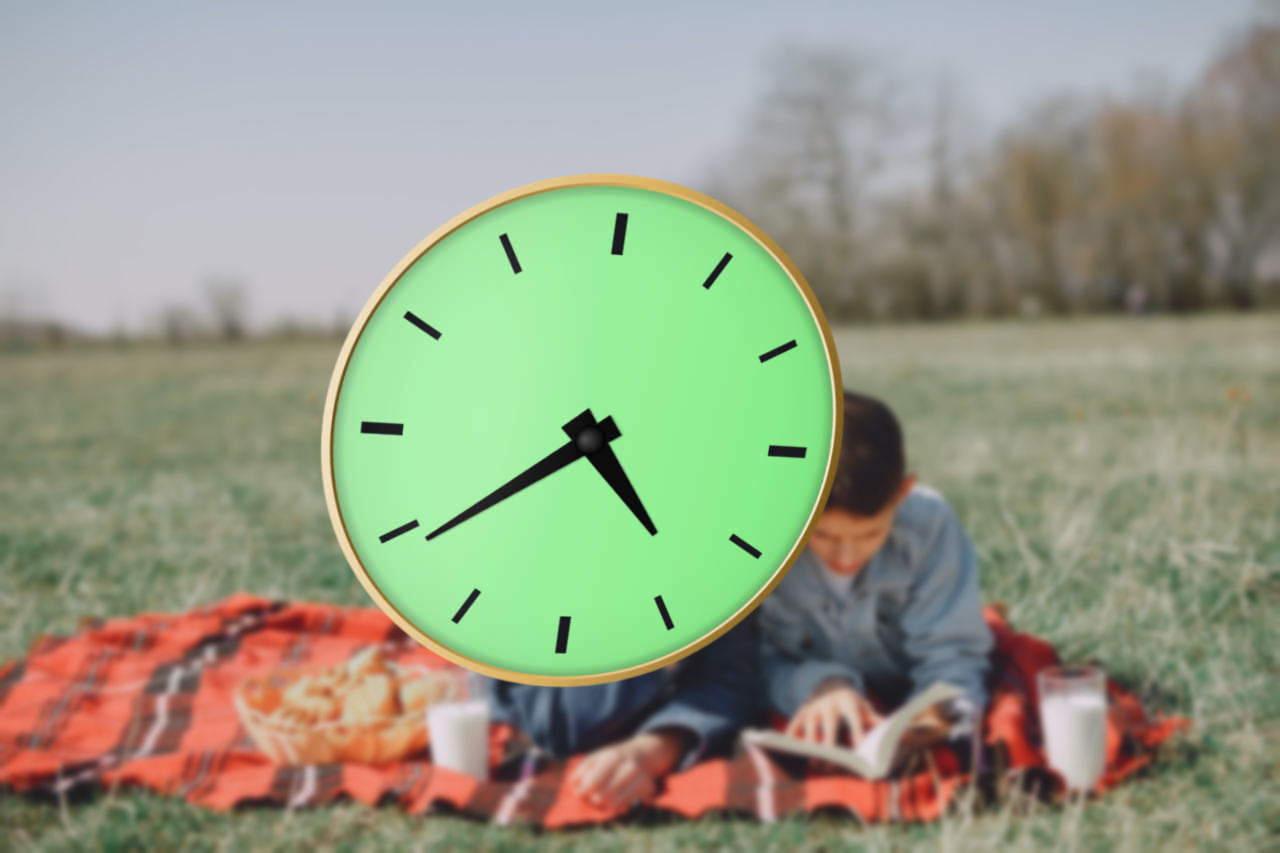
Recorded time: **4:39**
